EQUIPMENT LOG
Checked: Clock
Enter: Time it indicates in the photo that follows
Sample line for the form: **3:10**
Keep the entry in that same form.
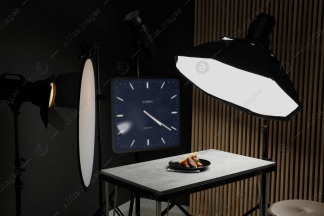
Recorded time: **4:21**
